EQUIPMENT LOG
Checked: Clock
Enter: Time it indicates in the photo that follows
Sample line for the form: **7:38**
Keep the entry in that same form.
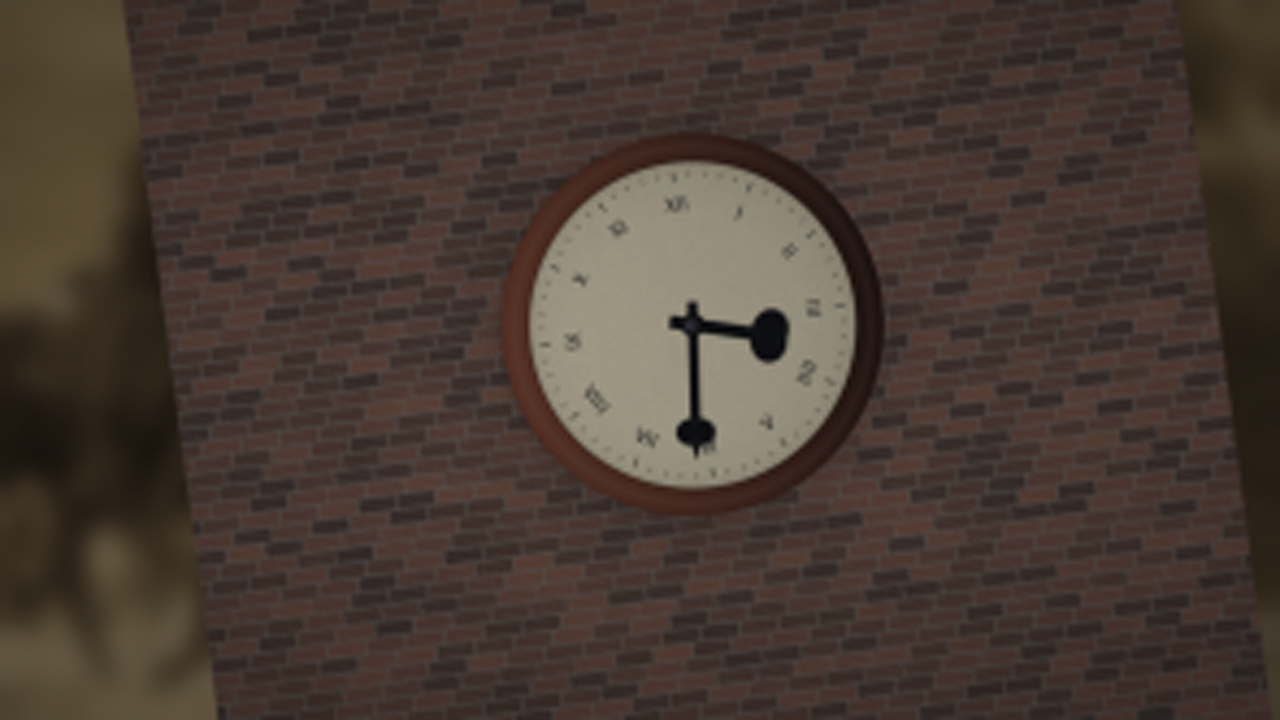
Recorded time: **3:31**
